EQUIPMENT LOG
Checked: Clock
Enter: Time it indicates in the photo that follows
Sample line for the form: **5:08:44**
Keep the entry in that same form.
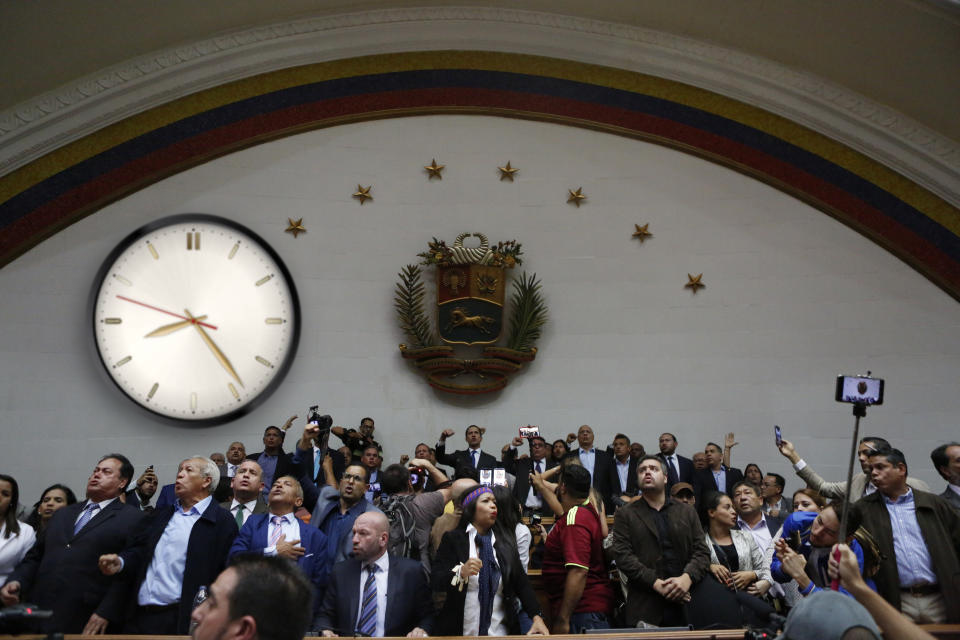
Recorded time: **8:23:48**
